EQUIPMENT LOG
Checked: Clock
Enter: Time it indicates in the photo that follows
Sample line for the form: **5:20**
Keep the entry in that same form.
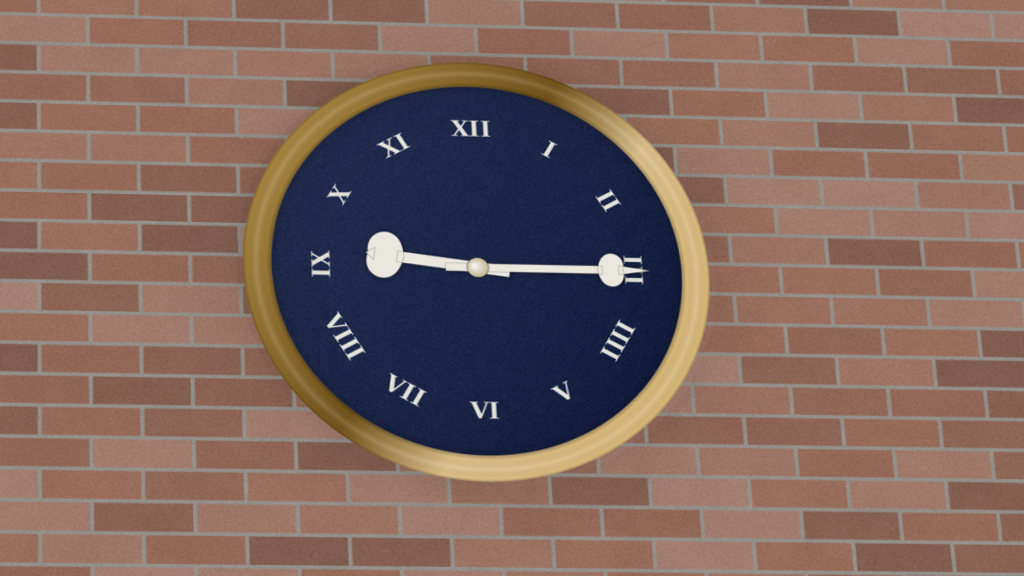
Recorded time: **9:15**
